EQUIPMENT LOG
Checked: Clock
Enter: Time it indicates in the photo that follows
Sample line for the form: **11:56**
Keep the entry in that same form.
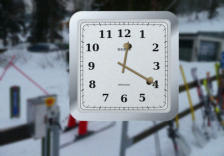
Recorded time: **12:20**
